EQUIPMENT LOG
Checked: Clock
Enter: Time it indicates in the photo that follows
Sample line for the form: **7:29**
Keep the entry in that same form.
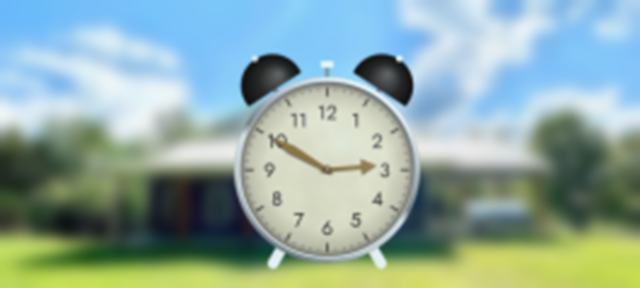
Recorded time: **2:50**
